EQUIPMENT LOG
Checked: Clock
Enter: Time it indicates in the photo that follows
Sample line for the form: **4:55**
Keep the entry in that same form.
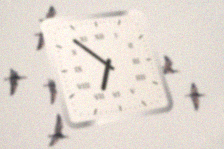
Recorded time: **6:53**
